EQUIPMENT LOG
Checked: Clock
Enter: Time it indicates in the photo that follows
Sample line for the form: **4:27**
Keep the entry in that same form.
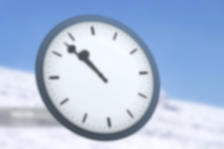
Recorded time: **10:53**
